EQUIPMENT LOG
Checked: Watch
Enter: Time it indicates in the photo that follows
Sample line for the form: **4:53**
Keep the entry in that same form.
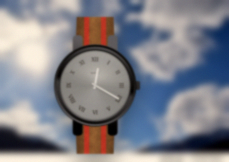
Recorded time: **12:20**
